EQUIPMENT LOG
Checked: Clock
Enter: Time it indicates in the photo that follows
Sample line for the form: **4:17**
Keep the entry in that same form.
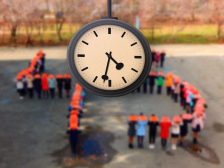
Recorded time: **4:32**
